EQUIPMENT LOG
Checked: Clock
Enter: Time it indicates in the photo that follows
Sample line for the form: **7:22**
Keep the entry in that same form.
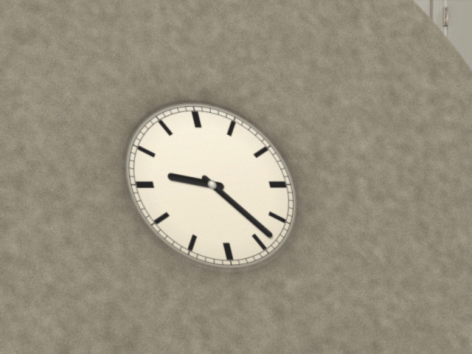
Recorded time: **9:23**
